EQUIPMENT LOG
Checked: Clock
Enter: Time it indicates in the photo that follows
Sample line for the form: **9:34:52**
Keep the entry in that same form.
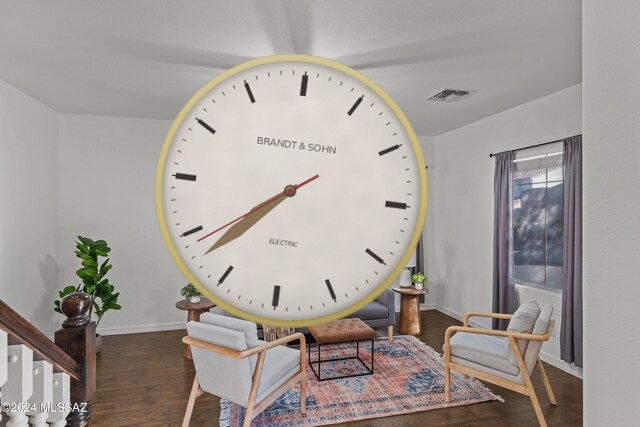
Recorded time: **7:37:39**
